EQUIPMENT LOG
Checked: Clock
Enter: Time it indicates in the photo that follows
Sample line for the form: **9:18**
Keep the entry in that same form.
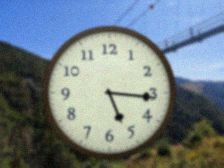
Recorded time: **5:16**
